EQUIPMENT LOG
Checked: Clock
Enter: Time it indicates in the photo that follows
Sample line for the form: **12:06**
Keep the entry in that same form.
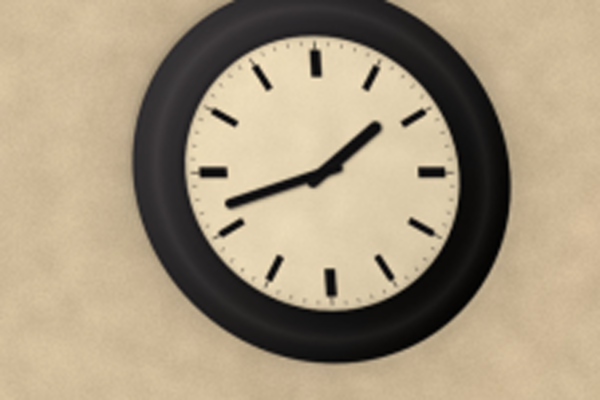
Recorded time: **1:42**
